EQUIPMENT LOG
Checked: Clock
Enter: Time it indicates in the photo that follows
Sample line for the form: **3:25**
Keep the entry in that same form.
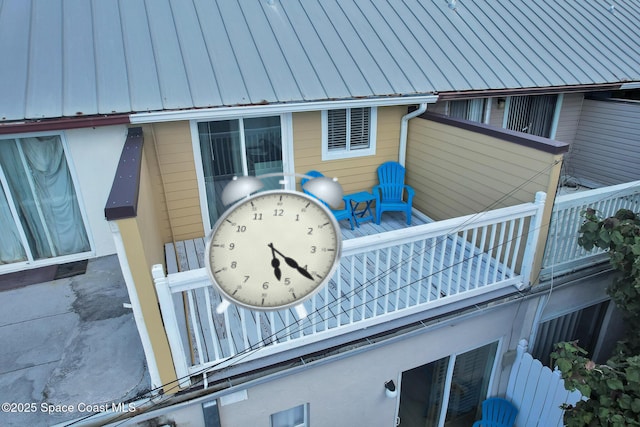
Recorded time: **5:21**
